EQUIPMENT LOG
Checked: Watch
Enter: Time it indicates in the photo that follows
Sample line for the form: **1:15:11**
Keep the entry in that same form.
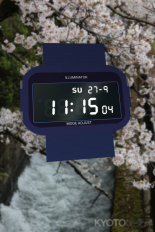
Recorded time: **11:15:04**
